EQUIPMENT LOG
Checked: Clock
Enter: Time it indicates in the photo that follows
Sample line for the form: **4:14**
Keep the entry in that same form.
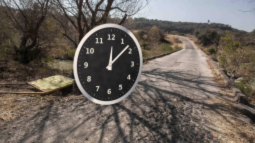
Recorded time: **12:08**
